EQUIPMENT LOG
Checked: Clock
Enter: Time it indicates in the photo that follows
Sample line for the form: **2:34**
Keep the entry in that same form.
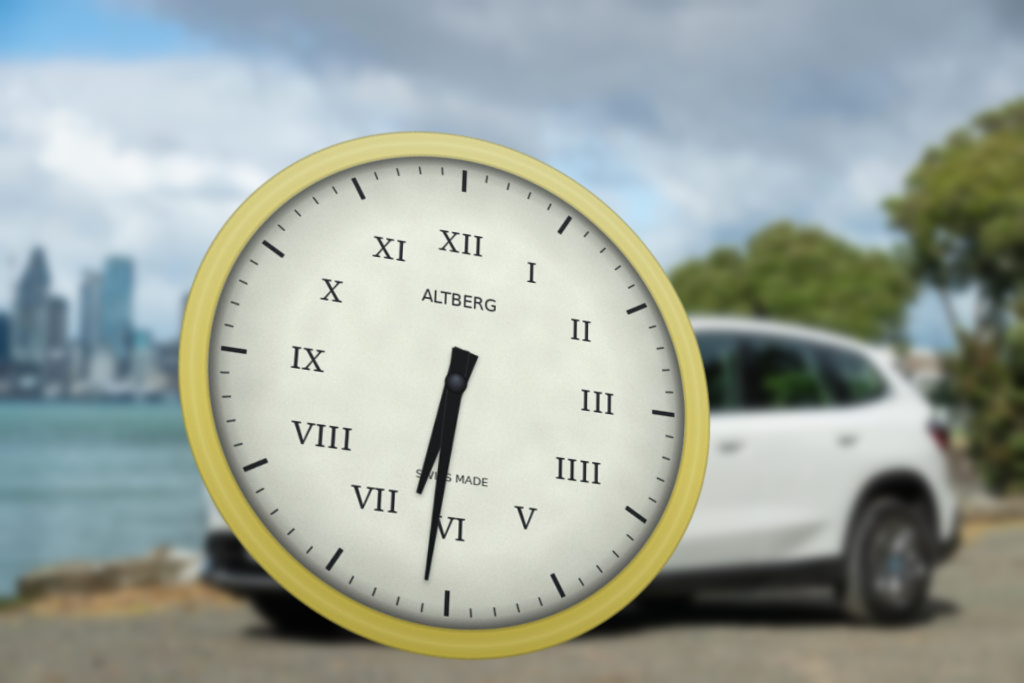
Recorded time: **6:31**
